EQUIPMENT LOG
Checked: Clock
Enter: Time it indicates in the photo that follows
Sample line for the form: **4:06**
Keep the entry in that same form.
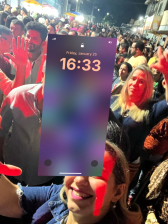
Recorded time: **16:33**
